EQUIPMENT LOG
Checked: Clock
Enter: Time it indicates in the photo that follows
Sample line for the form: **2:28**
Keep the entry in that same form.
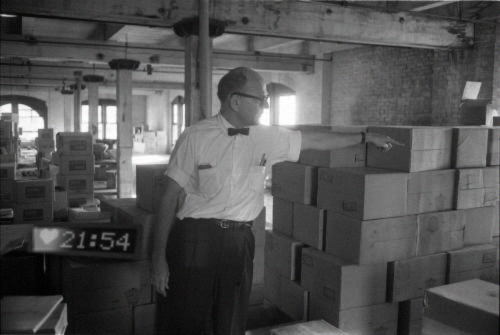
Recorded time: **21:54**
